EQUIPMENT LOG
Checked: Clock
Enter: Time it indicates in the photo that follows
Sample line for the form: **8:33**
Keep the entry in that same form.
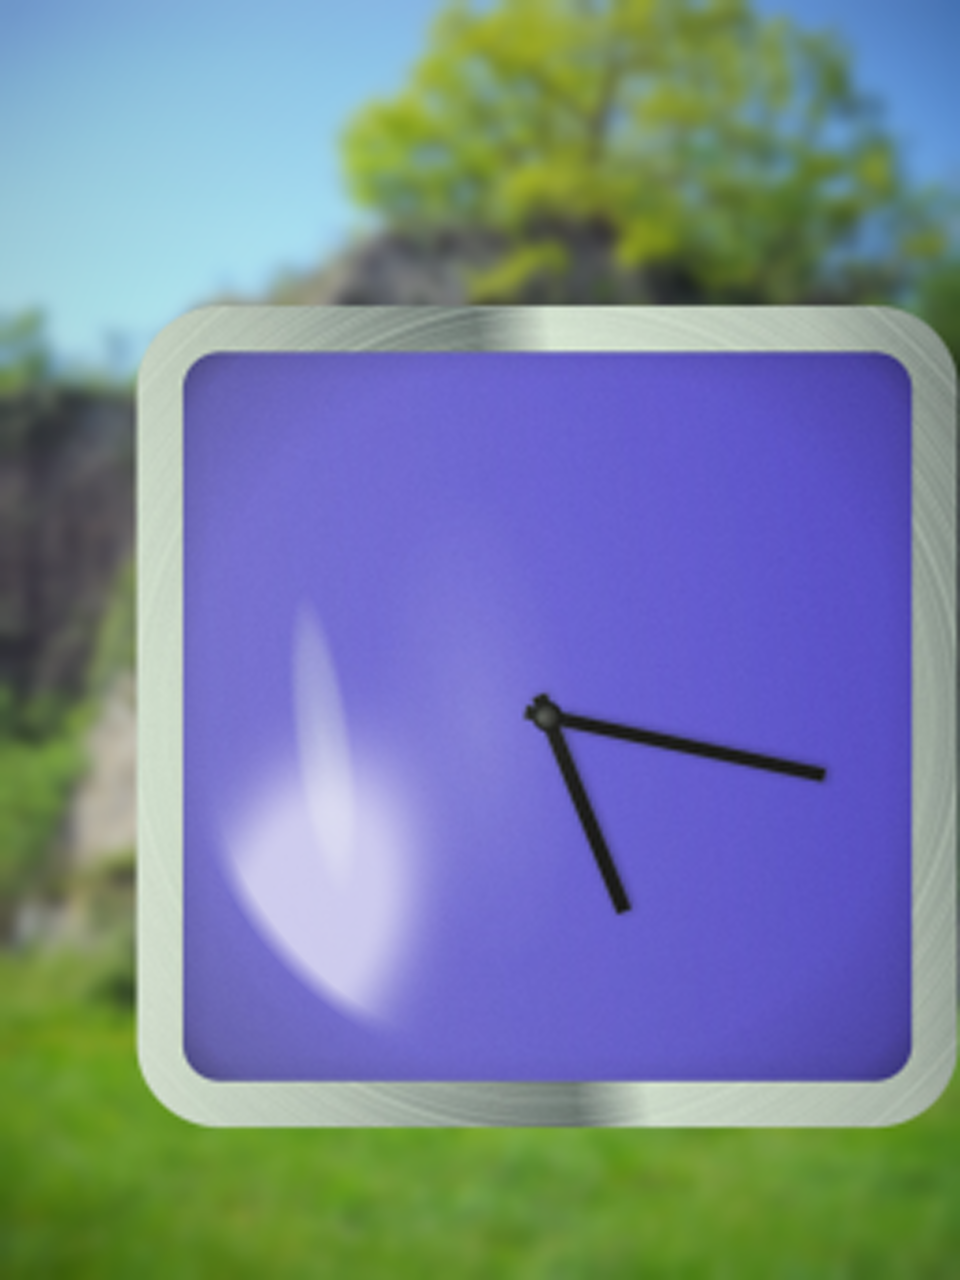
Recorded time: **5:17**
